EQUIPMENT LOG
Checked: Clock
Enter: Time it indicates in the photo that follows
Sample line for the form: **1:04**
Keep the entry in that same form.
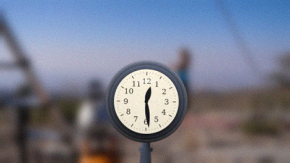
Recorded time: **12:29**
